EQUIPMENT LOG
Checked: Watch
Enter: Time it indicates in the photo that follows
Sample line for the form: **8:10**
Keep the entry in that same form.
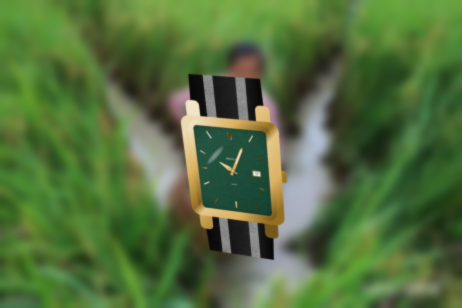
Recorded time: **10:04**
